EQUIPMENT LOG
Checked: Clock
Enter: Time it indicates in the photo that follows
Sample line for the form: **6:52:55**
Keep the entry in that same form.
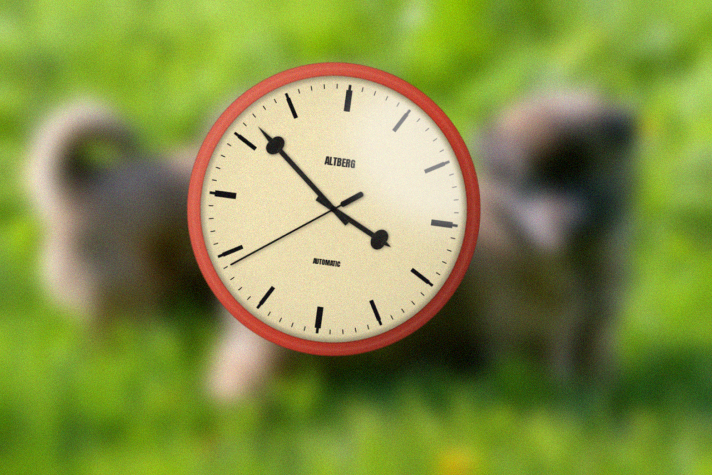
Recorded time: **3:51:39**
